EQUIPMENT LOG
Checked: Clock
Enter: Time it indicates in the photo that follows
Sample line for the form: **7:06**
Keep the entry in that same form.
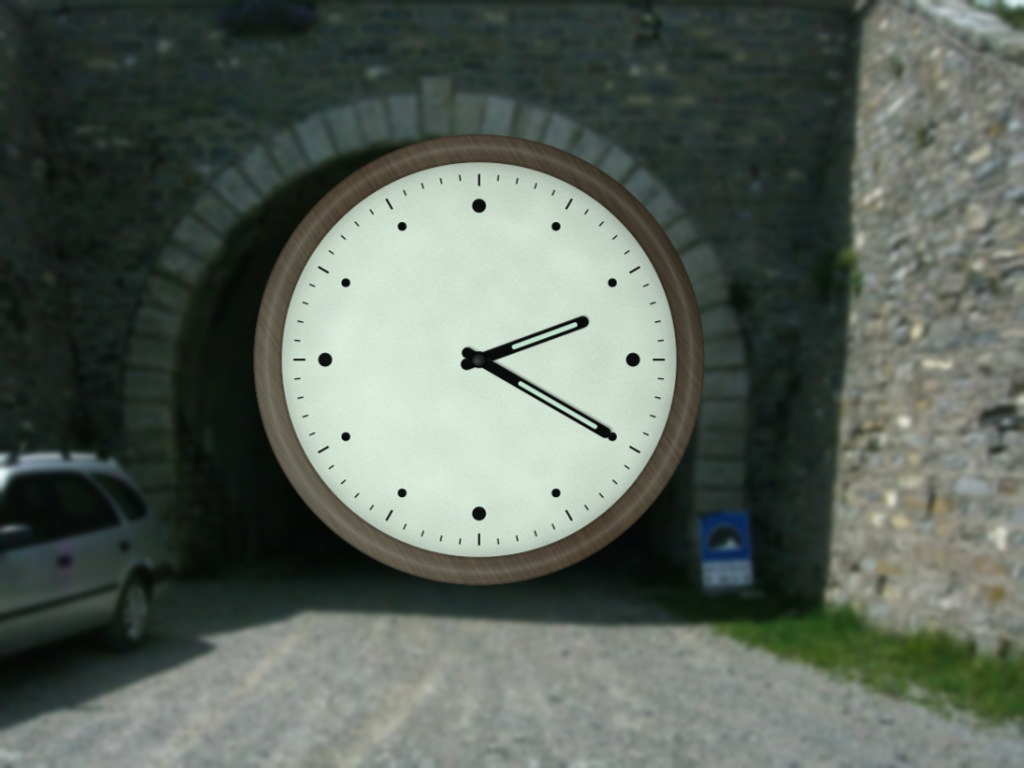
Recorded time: **2:20**
